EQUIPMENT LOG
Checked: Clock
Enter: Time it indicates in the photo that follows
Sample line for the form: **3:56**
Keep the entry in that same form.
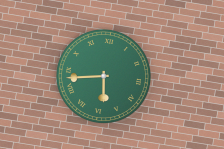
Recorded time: **5:43**
